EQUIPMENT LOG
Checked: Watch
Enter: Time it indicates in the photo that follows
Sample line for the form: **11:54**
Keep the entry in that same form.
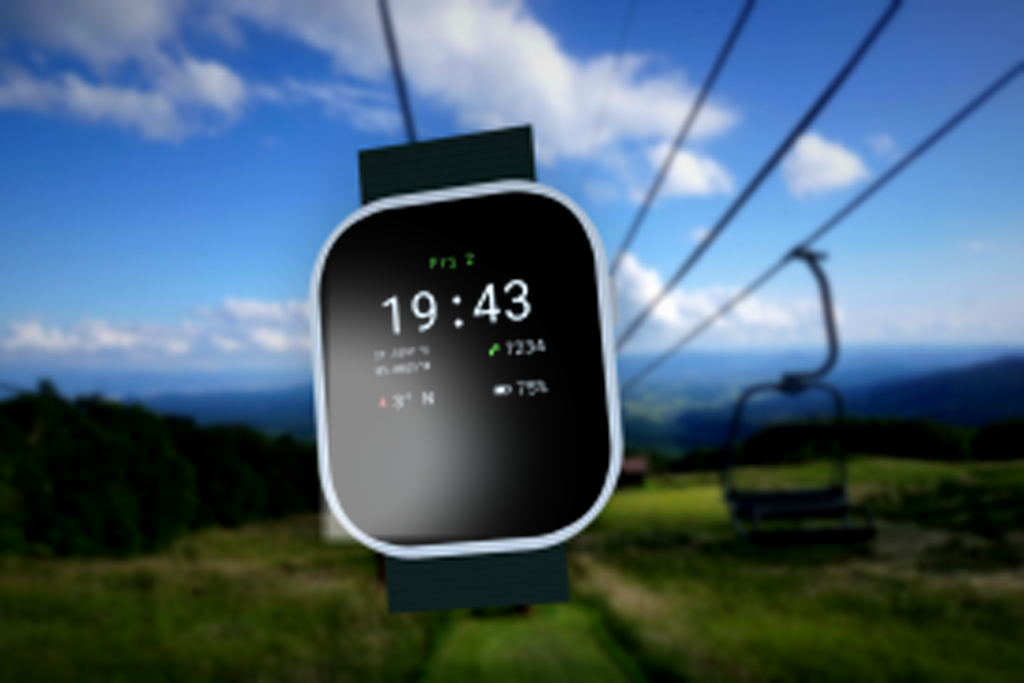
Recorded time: **19:43**
